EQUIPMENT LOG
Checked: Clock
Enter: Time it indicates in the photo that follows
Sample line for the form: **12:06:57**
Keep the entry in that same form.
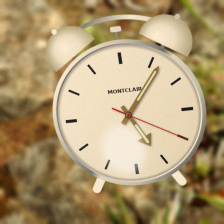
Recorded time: **5:06:20**
